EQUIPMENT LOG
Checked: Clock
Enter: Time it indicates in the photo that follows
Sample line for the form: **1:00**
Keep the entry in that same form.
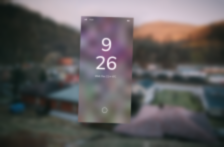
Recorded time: **9:26**
